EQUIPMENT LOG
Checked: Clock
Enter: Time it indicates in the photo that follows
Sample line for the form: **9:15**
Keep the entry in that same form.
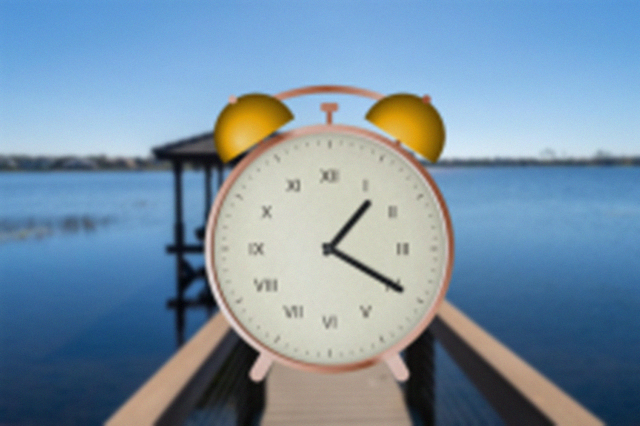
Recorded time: **1:20**
